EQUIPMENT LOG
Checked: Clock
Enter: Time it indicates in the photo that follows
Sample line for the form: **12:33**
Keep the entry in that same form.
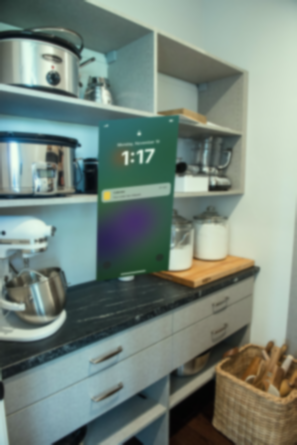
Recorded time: **1:17**
